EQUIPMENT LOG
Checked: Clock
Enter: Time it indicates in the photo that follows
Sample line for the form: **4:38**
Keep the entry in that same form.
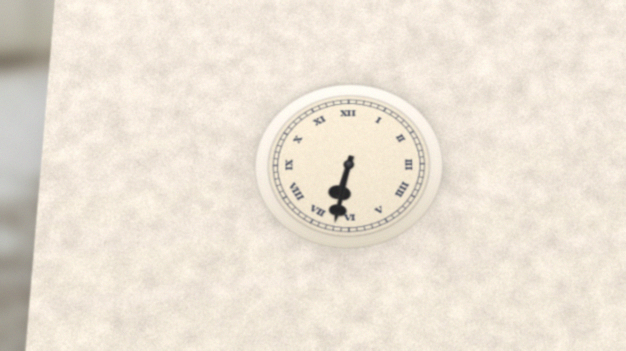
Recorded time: **6:32**
